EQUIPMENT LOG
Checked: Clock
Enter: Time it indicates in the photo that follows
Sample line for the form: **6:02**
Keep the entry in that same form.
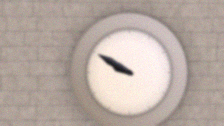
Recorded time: **9:50**
